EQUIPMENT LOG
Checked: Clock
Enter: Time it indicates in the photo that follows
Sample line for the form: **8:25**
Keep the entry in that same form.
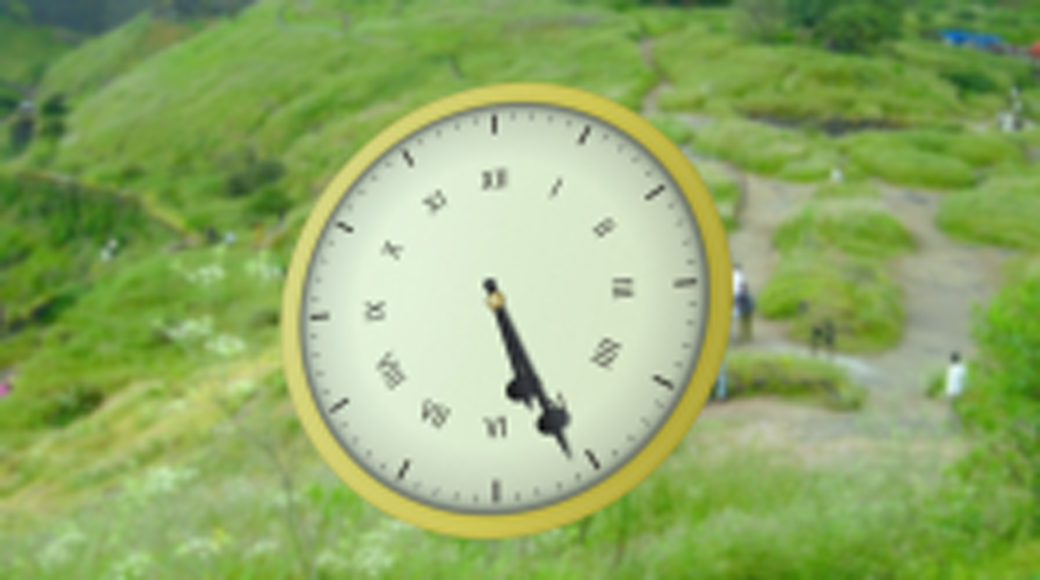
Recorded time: **5:26**
